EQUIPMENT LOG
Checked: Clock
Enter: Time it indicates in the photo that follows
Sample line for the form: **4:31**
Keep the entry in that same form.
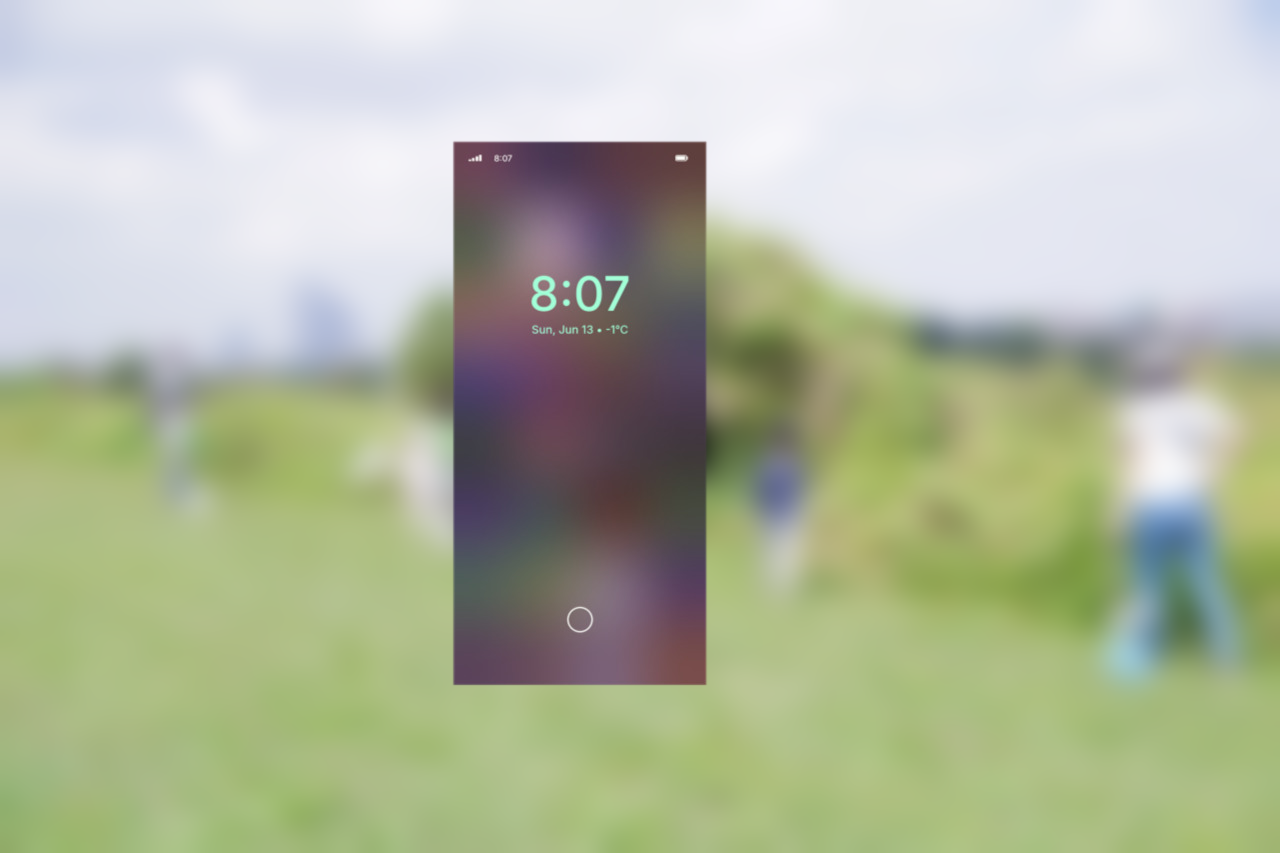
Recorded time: **8:07**
